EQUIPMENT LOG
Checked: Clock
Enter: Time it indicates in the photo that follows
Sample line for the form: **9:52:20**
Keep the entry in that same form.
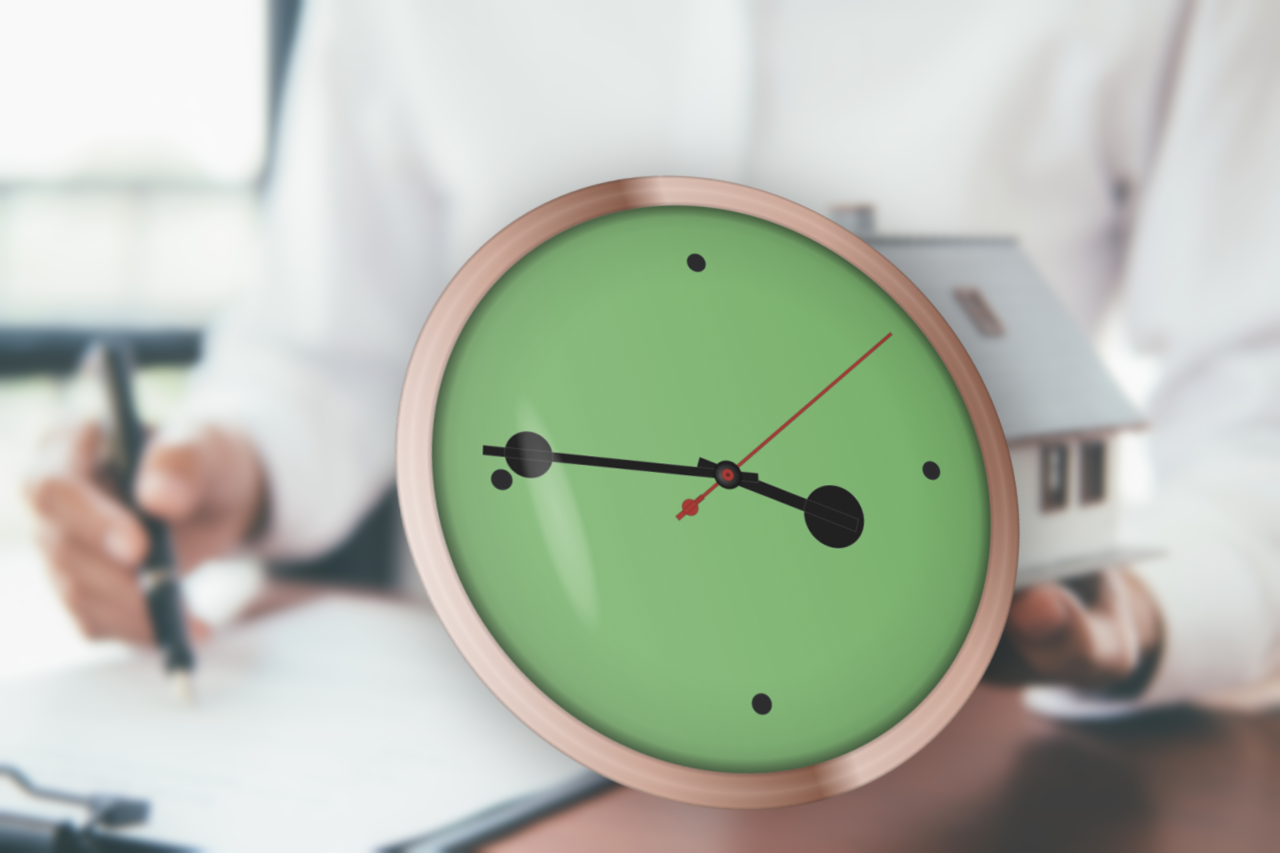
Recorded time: **3:46:09**
